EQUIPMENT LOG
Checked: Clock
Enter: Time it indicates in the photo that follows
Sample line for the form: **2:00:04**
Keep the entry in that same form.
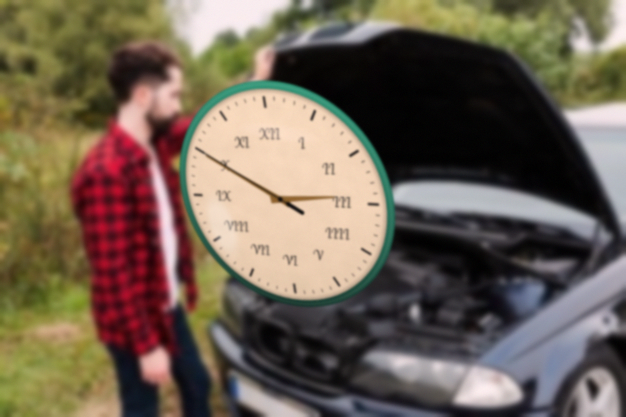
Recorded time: **2:49:50**
